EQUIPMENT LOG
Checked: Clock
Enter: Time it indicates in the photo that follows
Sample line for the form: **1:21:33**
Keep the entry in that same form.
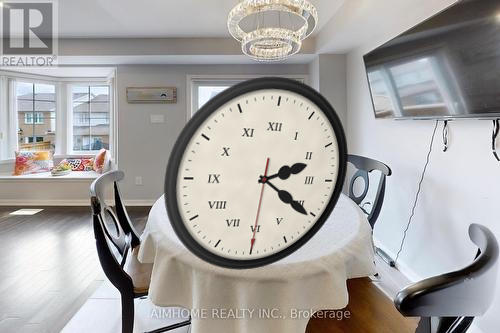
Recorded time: **2:20:30**
